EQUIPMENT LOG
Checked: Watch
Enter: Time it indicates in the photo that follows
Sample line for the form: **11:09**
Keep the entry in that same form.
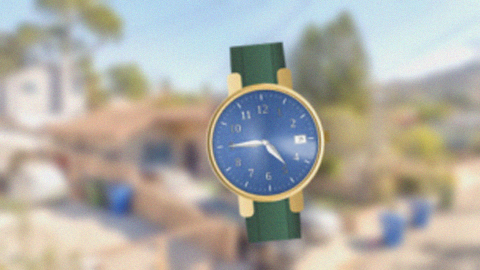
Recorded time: **4:45**
